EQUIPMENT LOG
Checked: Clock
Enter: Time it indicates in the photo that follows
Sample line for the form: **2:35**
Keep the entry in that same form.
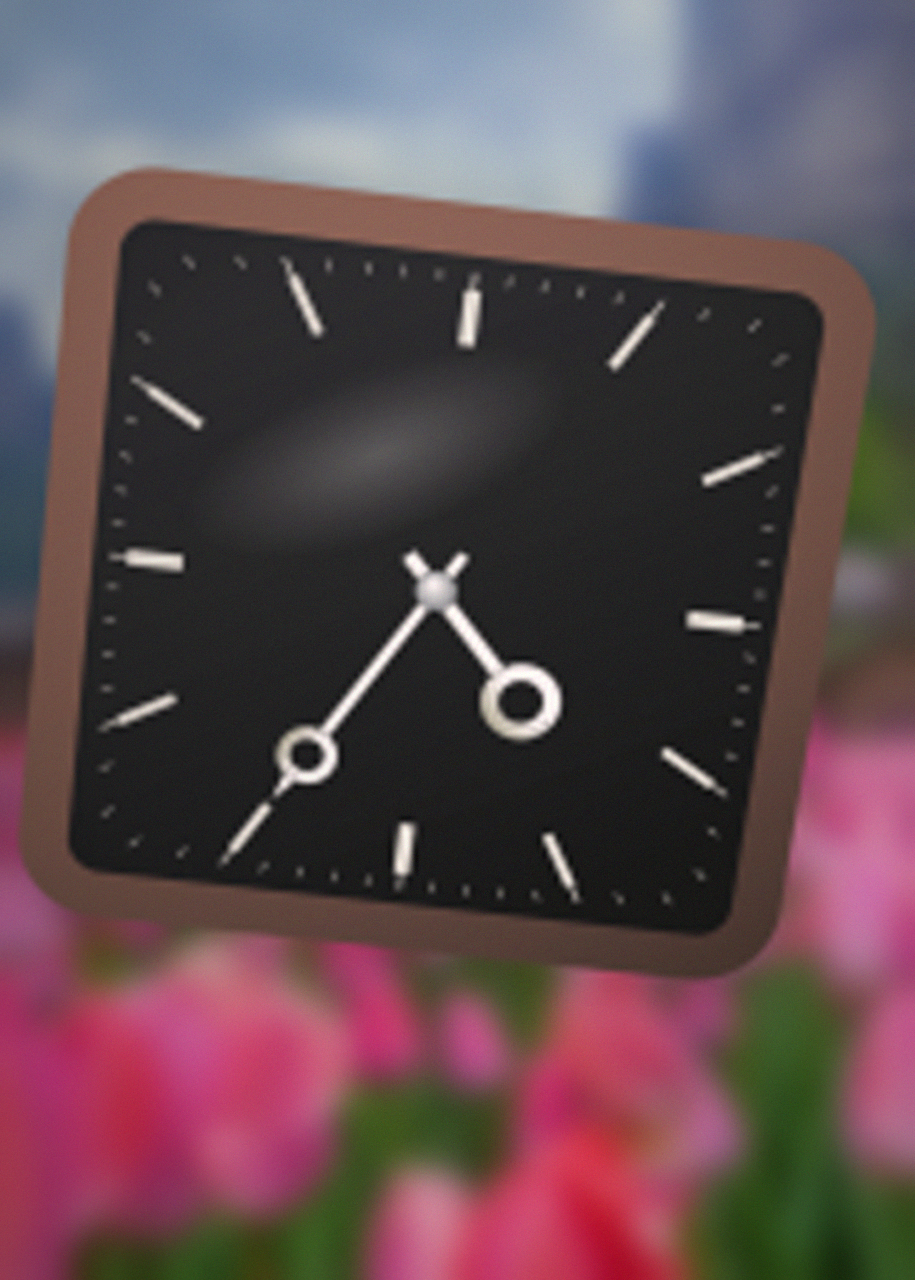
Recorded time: **4:35**
